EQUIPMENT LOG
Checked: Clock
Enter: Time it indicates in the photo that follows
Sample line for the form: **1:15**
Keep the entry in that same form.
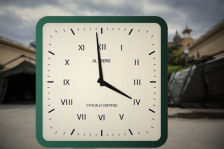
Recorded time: **3:59**
